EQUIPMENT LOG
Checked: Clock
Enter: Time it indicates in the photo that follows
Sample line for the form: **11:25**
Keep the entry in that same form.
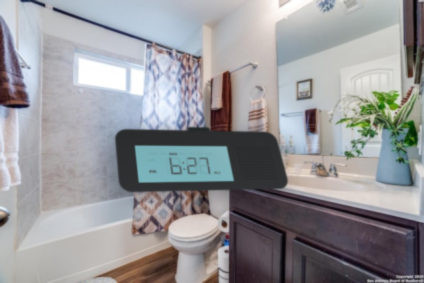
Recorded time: **6:27**
